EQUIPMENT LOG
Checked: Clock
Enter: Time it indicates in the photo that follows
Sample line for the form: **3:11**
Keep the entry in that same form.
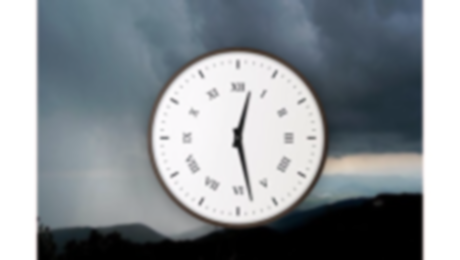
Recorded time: **12:28**
